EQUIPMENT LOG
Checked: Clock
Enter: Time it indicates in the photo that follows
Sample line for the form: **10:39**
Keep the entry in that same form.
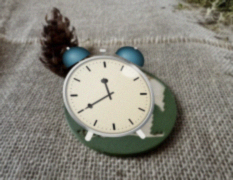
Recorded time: **11:40**
